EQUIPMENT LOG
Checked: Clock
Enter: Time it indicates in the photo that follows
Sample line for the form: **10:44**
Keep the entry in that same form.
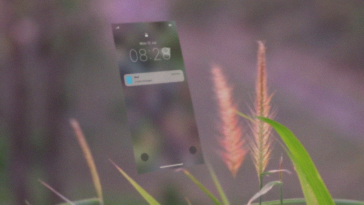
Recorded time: **8:28**
